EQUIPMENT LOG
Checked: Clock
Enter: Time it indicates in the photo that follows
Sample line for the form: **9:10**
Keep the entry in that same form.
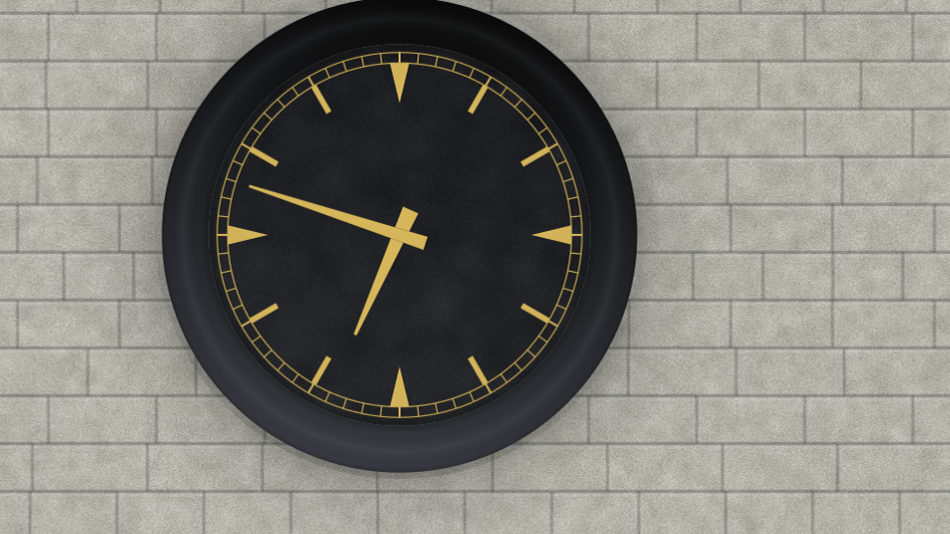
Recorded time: **6:48**
